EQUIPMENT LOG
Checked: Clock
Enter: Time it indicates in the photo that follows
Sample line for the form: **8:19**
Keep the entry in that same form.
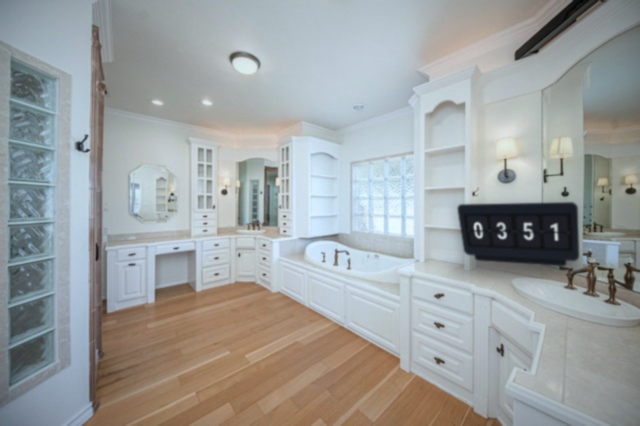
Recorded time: **3:51**
